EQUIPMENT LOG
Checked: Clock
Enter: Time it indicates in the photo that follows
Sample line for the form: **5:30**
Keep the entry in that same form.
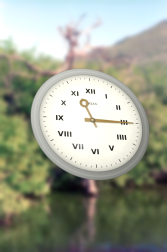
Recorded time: **11:15**
